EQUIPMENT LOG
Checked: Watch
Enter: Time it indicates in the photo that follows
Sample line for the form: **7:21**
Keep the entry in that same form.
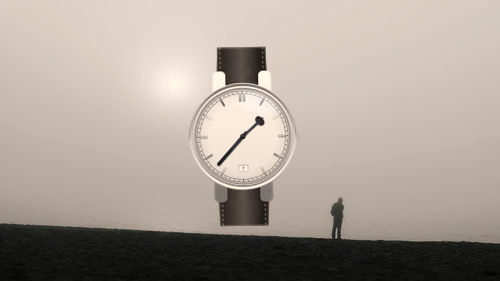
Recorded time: **1:37**
